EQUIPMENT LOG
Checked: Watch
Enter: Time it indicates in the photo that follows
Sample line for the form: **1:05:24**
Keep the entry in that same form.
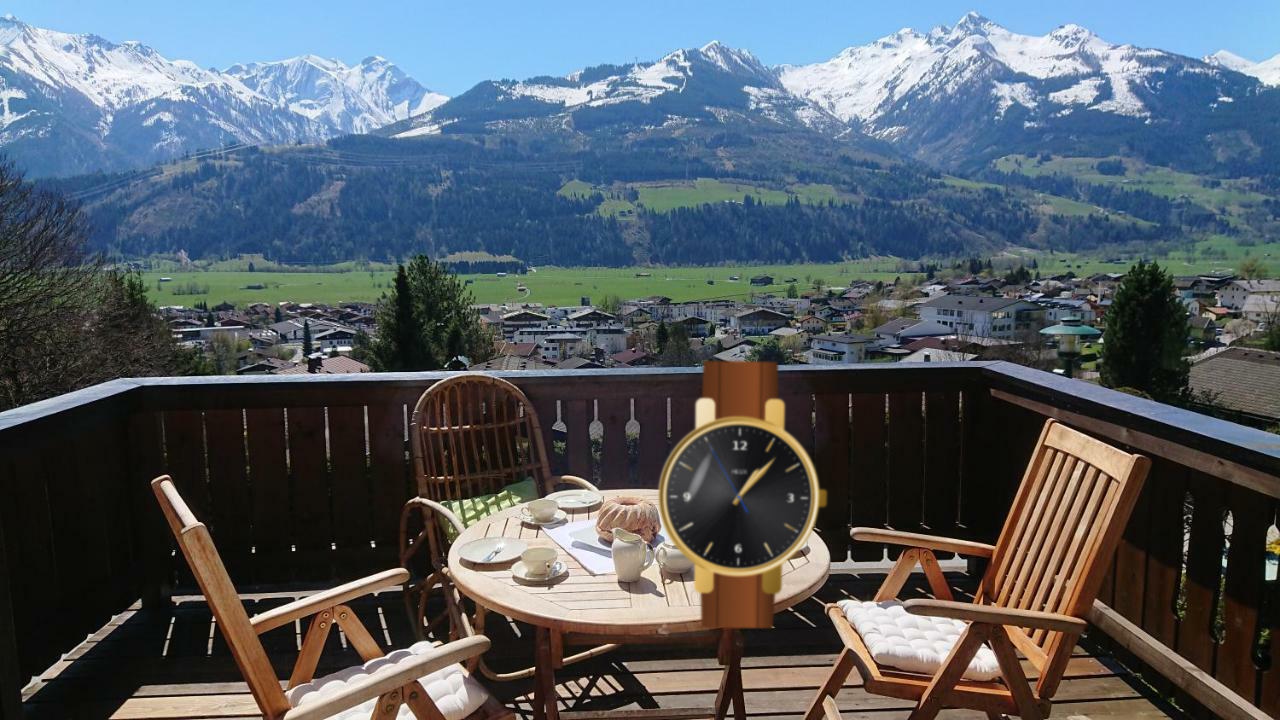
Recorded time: **1:06:55**
